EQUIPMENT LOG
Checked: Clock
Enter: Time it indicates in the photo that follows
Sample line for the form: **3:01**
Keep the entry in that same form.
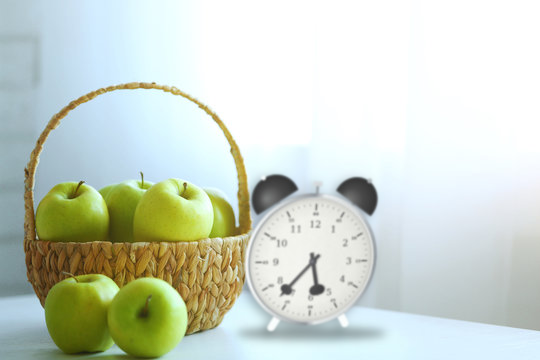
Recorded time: **5:37**
